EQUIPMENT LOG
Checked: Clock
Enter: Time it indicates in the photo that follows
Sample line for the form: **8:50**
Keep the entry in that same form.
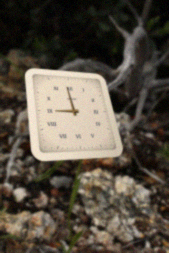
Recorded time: **8:59**
